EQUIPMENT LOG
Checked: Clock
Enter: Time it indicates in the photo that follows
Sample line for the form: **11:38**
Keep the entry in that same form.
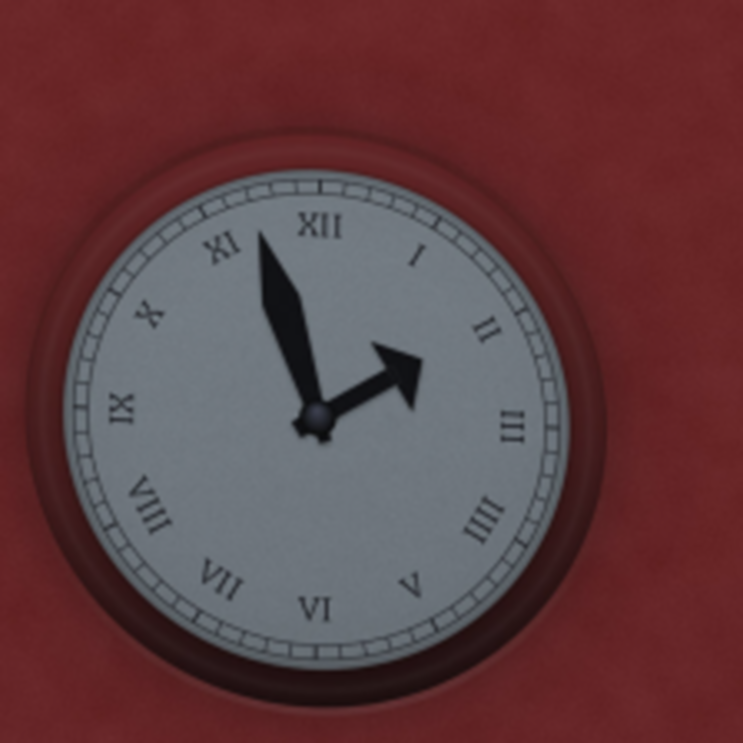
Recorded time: **1:57**
